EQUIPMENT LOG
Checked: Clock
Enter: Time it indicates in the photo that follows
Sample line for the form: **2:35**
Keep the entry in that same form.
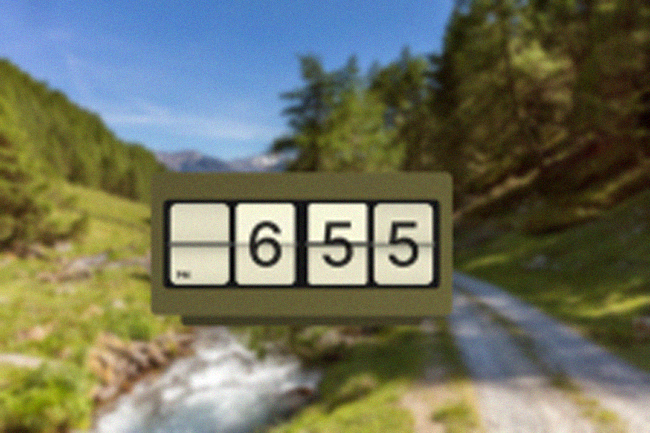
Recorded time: **6:55**
